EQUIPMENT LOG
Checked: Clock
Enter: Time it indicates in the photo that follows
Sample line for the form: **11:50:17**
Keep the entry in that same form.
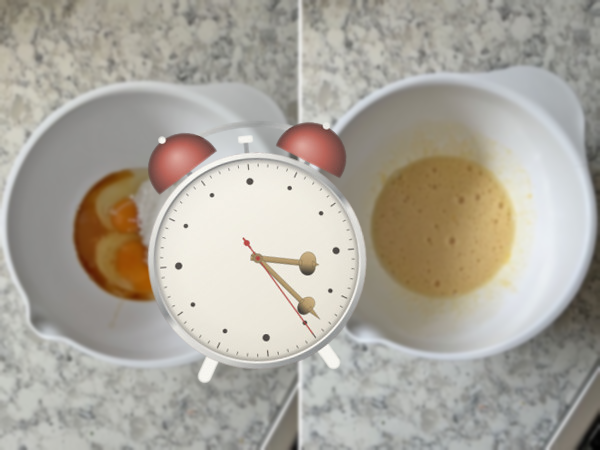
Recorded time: **3:23:25**
